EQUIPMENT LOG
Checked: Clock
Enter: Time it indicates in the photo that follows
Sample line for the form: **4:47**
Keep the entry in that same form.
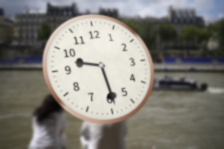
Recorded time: **9:29**
